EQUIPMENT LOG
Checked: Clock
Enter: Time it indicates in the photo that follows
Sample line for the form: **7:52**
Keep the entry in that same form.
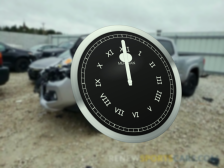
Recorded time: **12:00**
